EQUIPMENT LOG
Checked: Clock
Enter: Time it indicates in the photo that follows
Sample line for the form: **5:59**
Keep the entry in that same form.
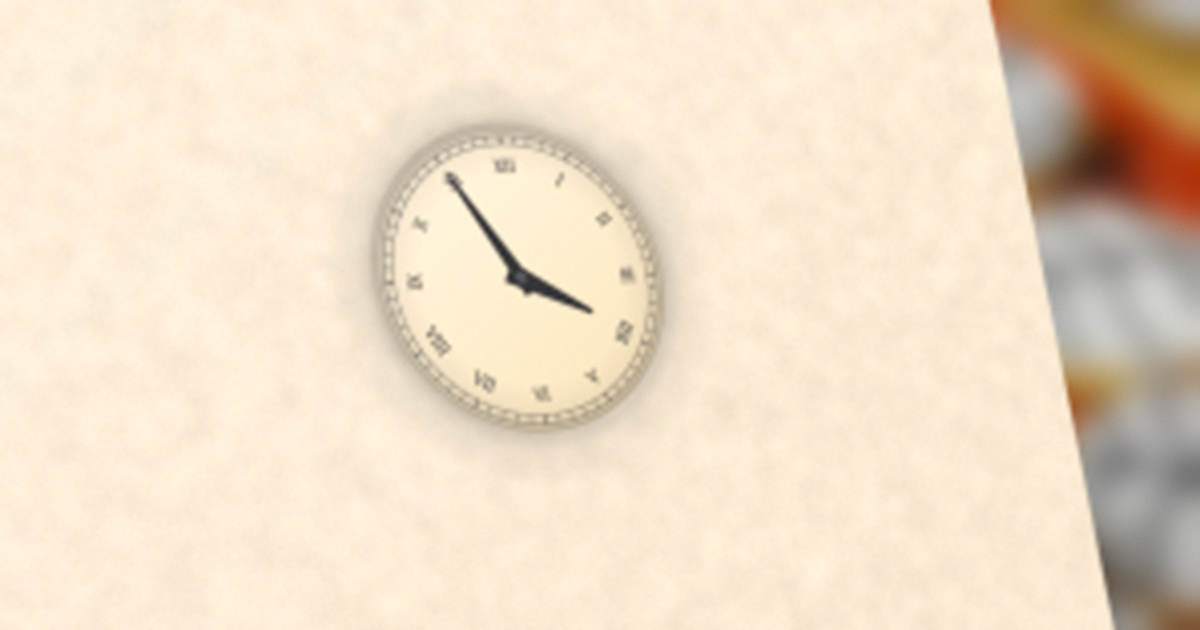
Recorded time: **3:55**
